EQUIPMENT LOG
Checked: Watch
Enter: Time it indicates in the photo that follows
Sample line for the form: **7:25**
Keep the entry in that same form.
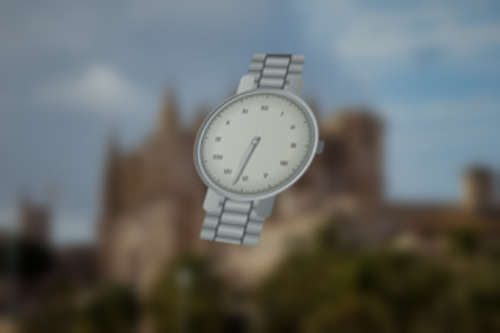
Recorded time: **6:32**
